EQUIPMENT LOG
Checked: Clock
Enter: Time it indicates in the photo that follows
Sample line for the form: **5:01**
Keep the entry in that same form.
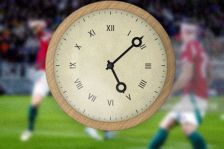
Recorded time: **5:08**
